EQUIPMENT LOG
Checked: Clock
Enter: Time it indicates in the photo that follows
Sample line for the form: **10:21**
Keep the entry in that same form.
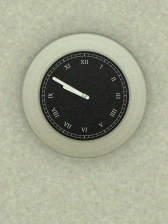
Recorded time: **9:50**
